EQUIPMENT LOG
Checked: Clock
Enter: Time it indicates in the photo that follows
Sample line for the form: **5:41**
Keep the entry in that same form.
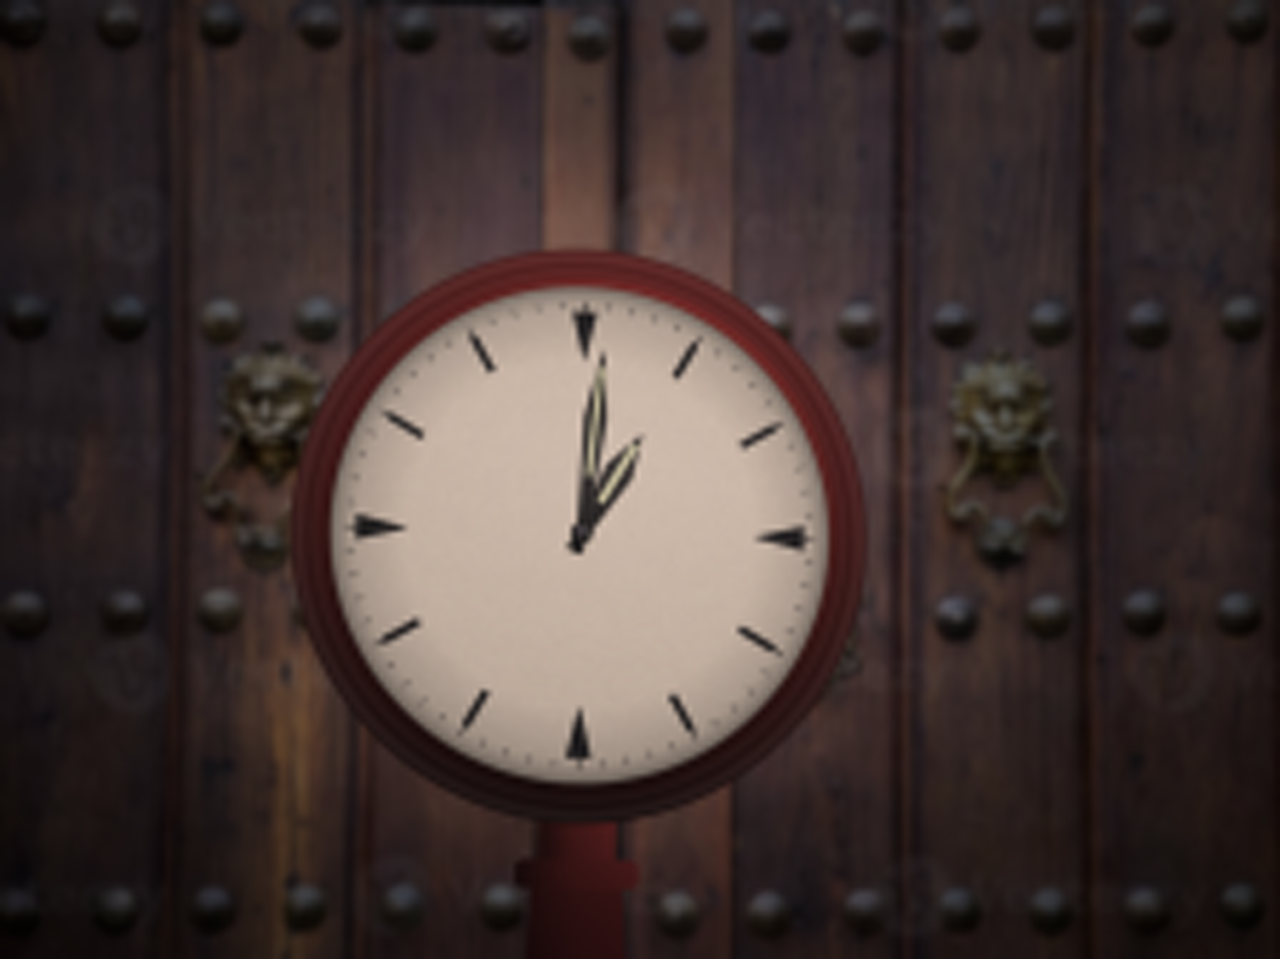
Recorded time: **1:01**
